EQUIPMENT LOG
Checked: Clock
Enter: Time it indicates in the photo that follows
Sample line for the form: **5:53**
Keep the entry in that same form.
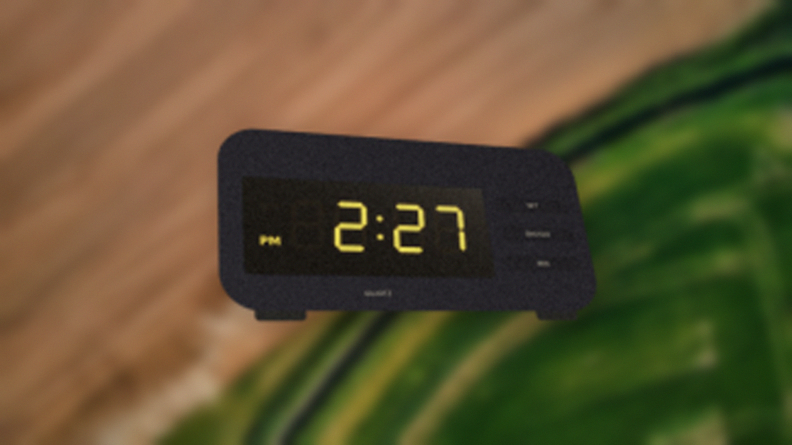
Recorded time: **2:27**
